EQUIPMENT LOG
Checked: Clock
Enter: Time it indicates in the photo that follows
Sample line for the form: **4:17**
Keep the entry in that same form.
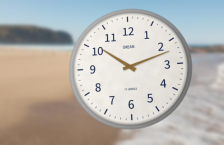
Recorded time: **10:12**
